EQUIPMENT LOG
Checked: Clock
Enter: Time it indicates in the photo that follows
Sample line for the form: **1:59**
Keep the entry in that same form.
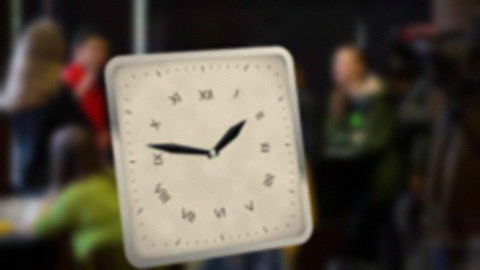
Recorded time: **1:47**
